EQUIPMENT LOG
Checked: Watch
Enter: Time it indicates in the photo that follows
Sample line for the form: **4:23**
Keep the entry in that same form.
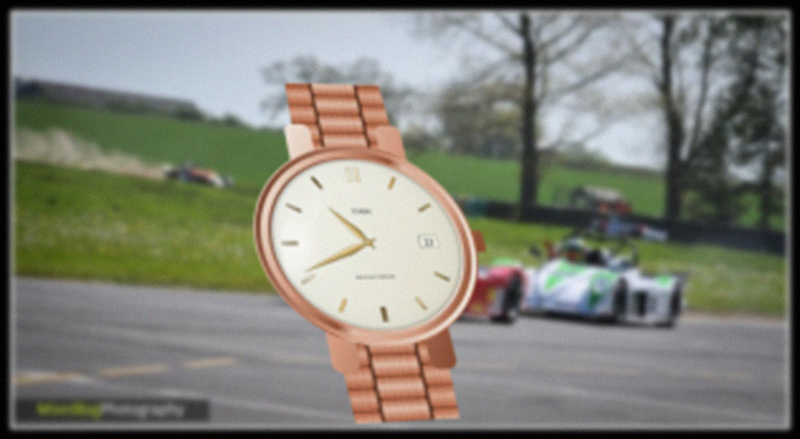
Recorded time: **10:41**
